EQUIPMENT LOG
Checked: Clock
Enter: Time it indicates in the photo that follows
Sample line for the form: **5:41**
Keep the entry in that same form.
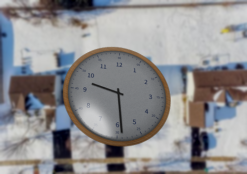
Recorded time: **9:29**
